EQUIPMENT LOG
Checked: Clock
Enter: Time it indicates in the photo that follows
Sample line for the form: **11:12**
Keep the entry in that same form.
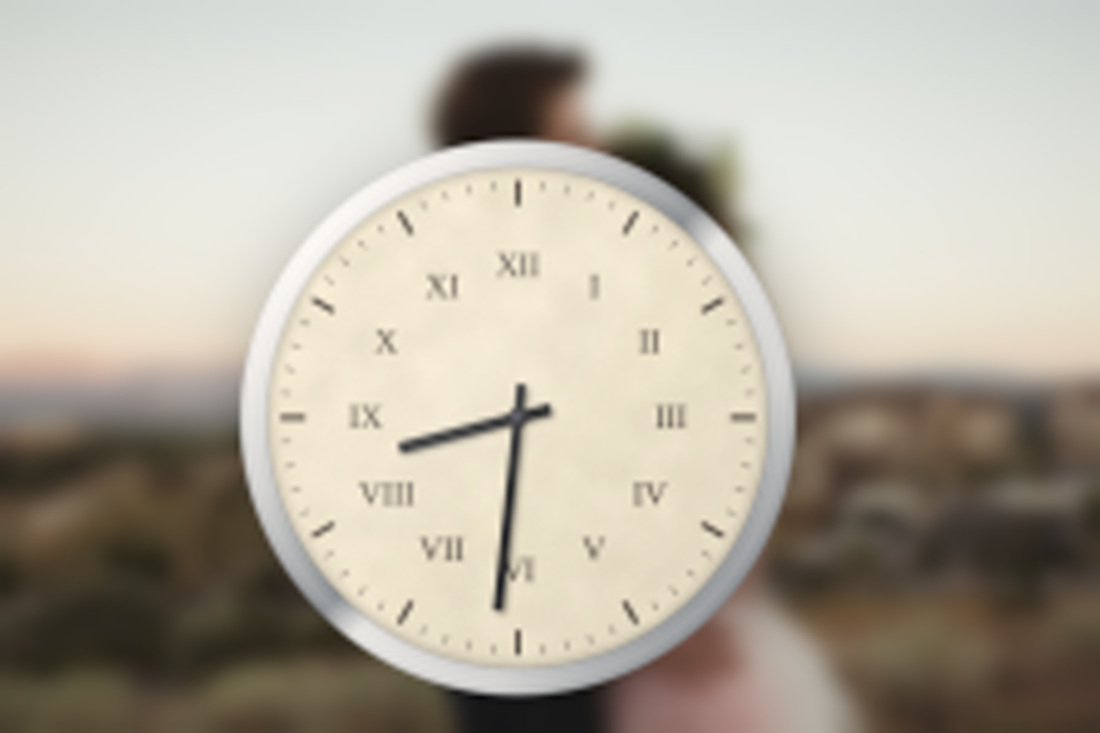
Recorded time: **8:31**
